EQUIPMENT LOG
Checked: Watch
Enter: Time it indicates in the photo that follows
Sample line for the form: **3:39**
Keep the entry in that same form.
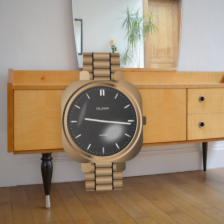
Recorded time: **9:16**
